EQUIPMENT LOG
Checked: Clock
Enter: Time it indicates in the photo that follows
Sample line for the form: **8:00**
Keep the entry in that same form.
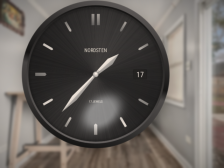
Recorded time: **1:37**
